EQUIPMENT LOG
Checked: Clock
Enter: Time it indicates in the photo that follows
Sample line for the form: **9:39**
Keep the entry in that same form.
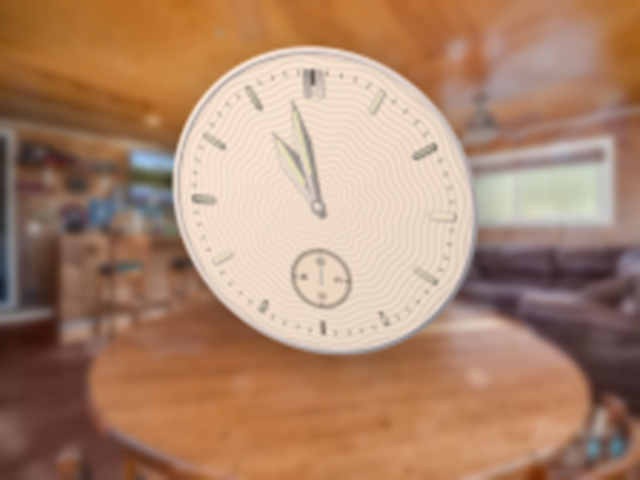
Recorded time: **10:58**
